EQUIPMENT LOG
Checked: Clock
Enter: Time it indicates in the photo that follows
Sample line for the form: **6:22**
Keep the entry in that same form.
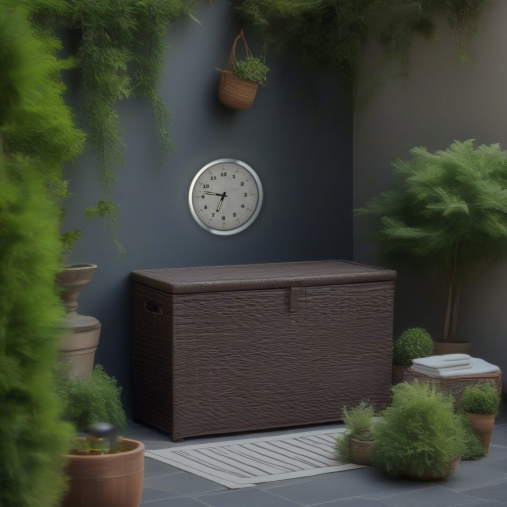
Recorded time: **6:47**
